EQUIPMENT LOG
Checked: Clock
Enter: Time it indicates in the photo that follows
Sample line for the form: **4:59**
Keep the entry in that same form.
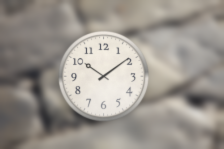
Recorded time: **10:09**
